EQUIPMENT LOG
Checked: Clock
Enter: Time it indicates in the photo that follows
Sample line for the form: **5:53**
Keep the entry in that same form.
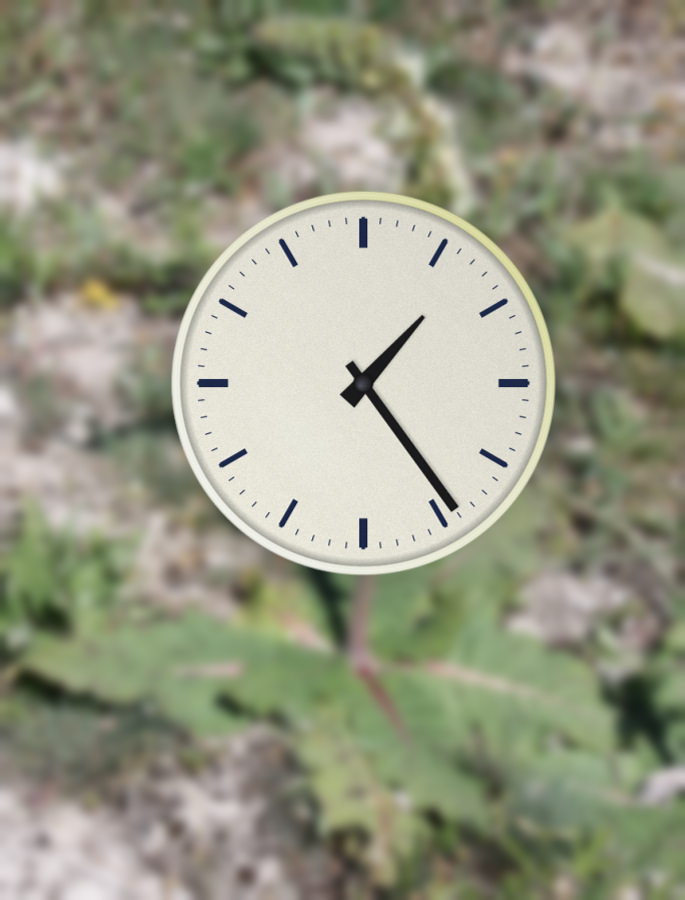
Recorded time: **1:24**
